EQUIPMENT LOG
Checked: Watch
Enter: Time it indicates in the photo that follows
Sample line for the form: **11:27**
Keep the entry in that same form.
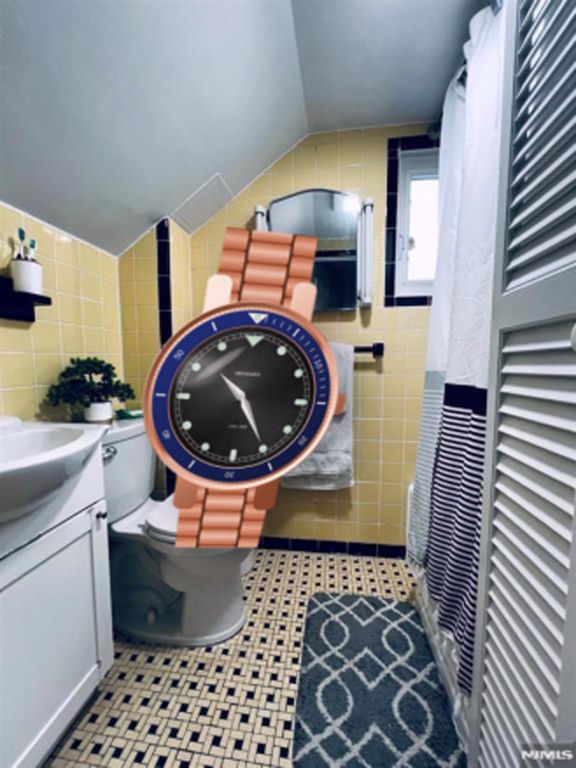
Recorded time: **10:25**
